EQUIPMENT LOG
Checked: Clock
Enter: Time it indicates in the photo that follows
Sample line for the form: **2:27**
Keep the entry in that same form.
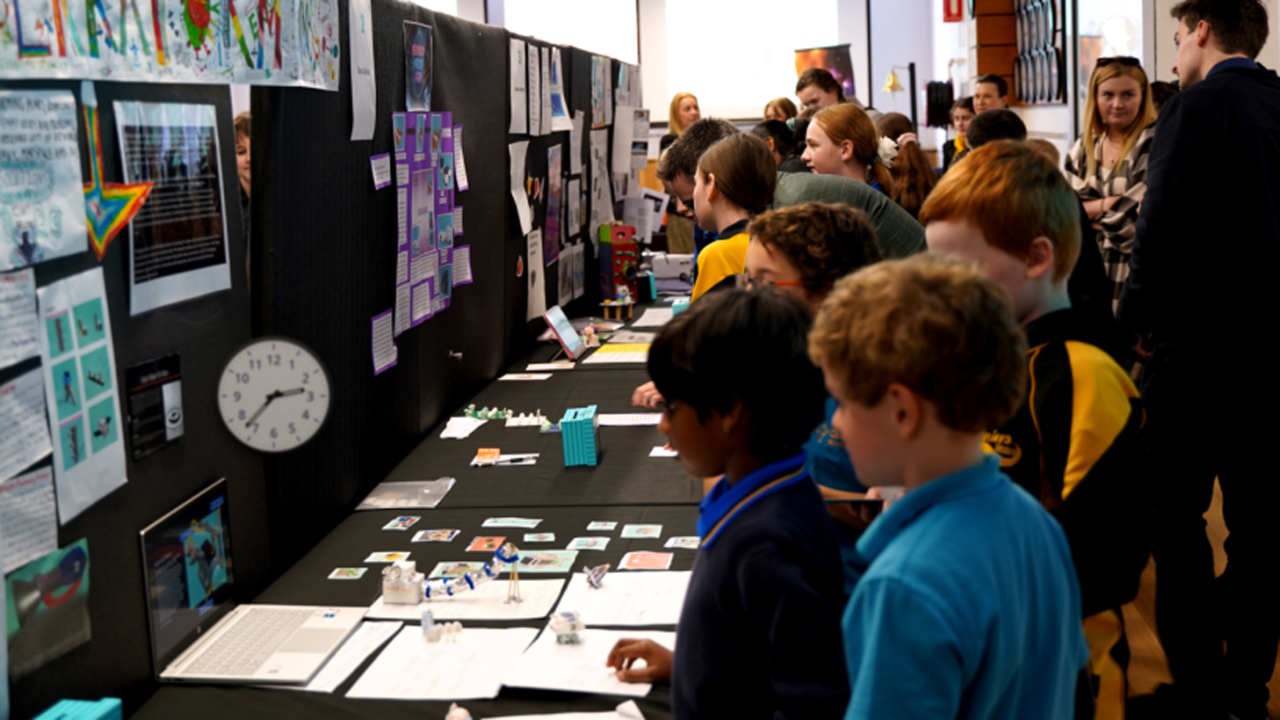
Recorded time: **2:37**
